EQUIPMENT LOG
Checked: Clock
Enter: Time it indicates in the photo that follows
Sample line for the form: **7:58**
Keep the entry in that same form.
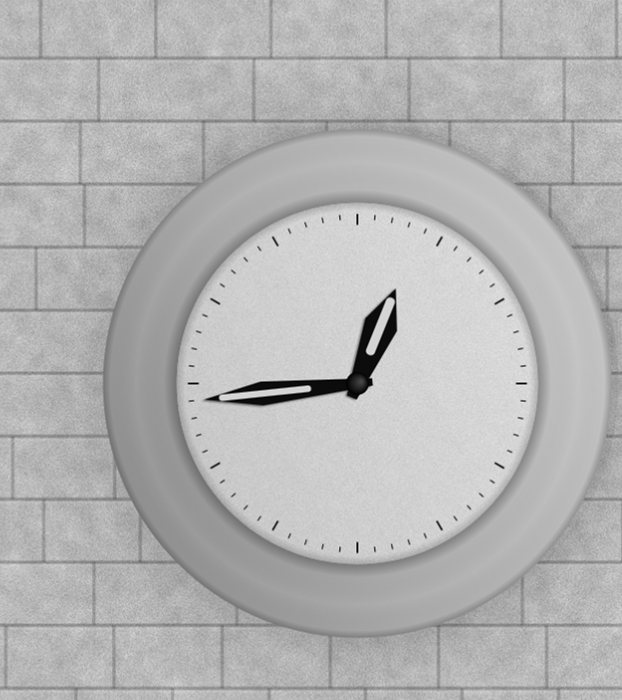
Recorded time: **12:44**
